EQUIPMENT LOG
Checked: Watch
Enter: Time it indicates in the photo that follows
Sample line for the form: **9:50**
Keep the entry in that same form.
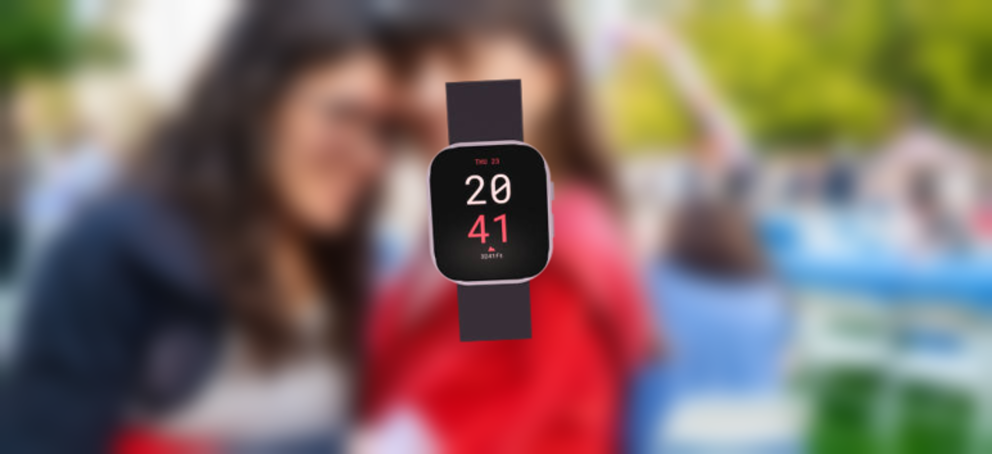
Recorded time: **20:41**
